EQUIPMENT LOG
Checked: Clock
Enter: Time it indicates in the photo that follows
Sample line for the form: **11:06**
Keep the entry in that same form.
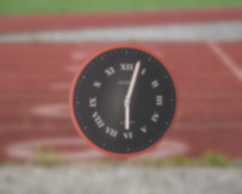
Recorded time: **6:03**
